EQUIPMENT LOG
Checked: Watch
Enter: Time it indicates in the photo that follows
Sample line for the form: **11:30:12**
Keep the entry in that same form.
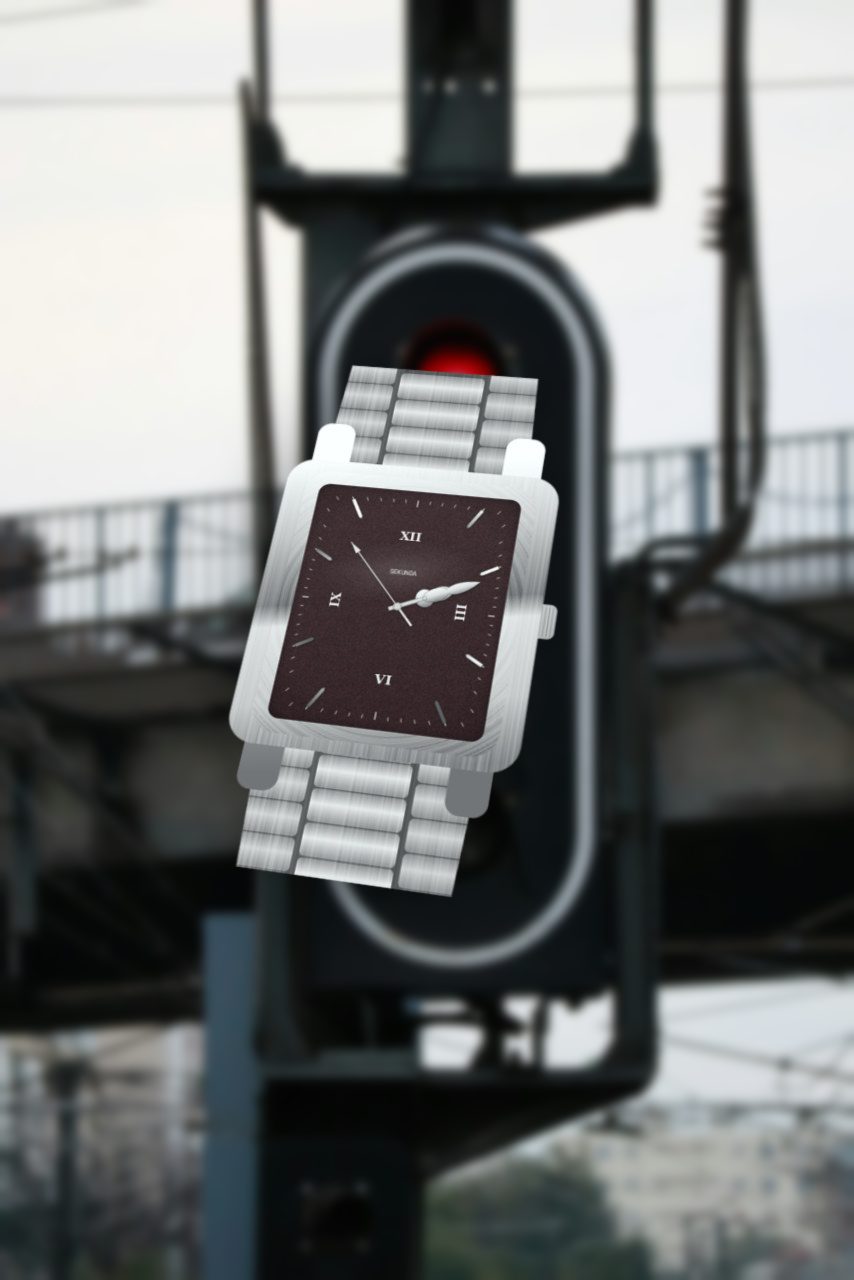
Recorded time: **2:10:53**
